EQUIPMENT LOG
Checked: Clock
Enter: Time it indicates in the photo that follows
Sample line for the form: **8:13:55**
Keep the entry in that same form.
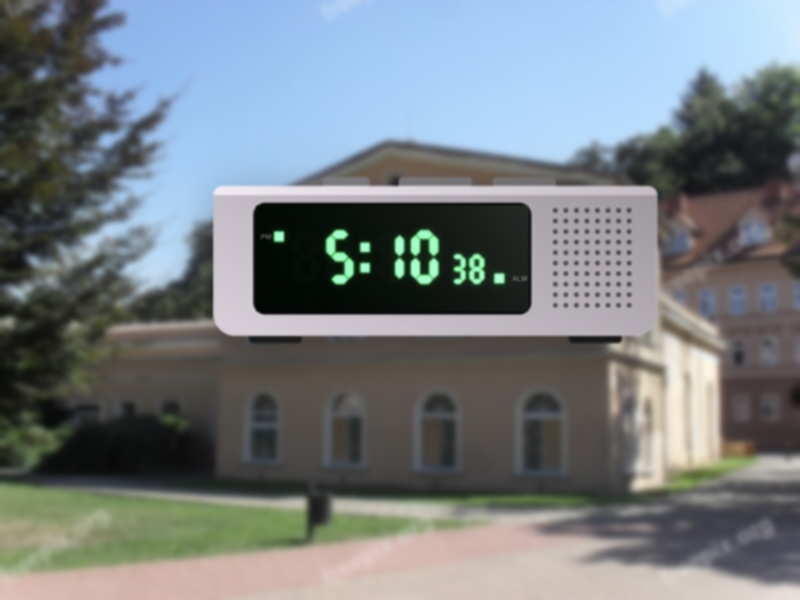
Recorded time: **5:10:38**
